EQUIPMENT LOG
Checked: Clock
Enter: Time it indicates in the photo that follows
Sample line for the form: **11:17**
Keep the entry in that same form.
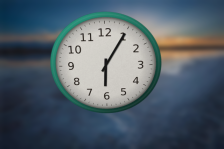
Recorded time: **6:05**
